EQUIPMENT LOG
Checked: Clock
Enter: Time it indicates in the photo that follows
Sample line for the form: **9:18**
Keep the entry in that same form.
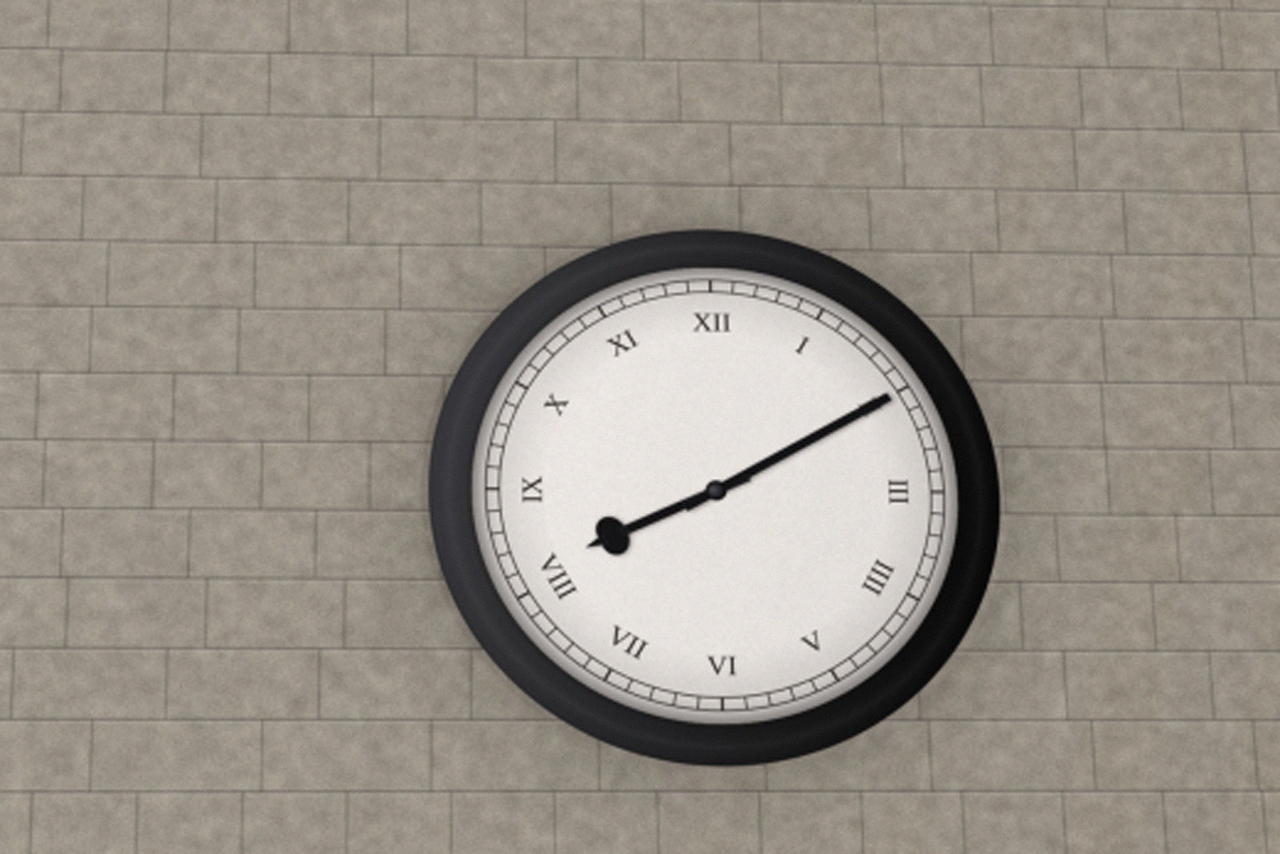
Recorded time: **8:10**
